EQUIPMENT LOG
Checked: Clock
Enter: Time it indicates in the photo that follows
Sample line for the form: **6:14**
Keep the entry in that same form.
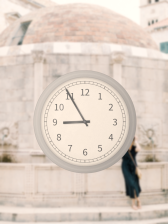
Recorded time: **8:55**
